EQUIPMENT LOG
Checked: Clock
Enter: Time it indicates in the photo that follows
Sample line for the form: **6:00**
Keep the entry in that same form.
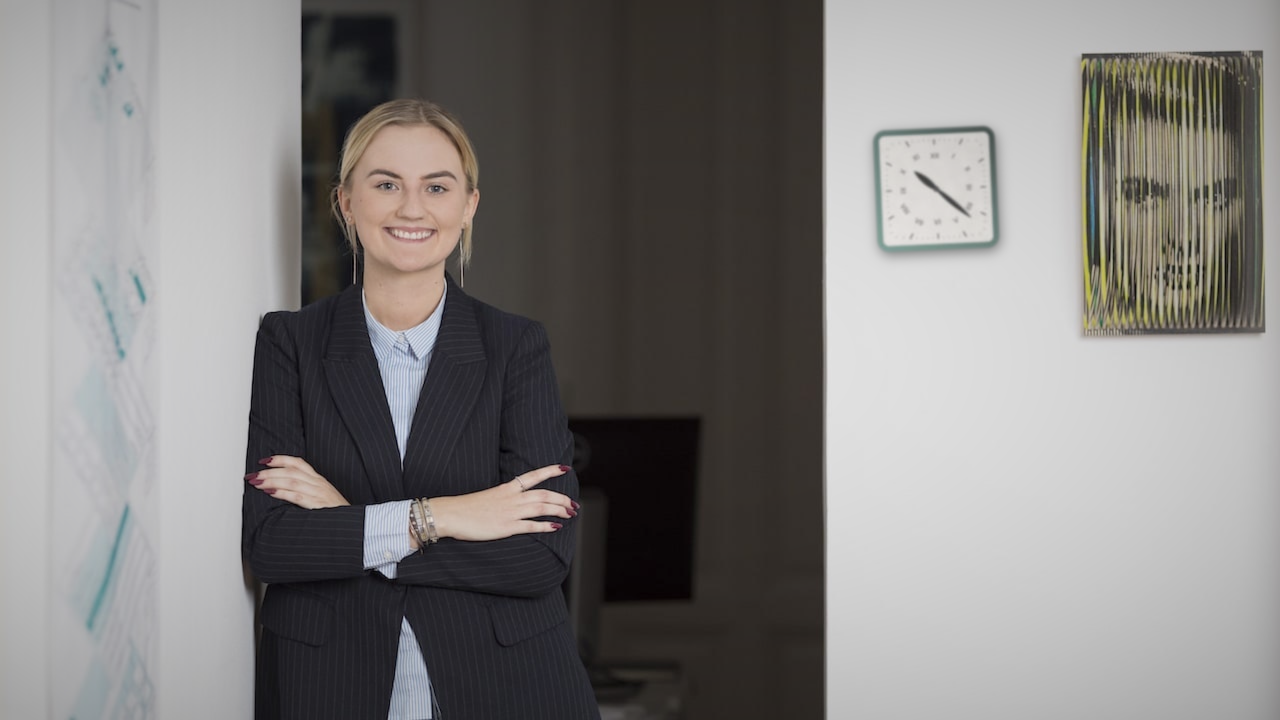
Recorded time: **10:22**
